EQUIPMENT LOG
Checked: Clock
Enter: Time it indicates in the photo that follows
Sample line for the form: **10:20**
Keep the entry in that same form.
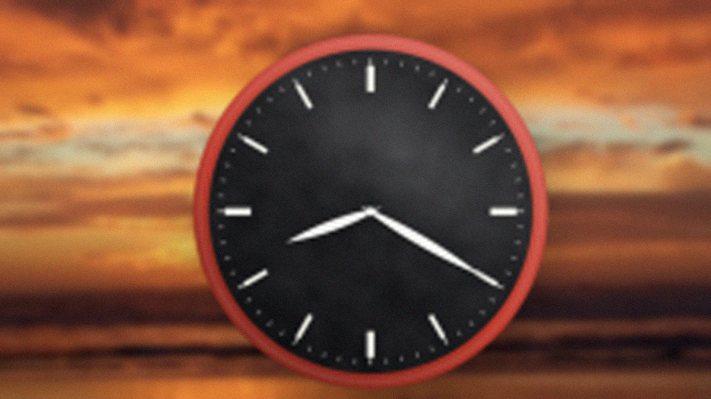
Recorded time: **8:20**
